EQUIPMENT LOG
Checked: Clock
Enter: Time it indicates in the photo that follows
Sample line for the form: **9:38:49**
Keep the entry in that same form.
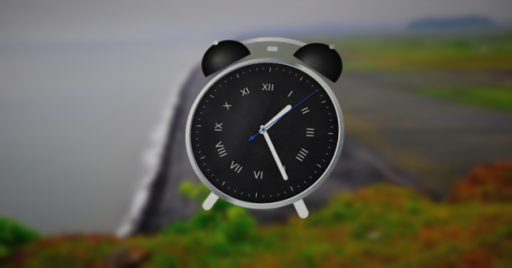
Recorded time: **1:25:08**
